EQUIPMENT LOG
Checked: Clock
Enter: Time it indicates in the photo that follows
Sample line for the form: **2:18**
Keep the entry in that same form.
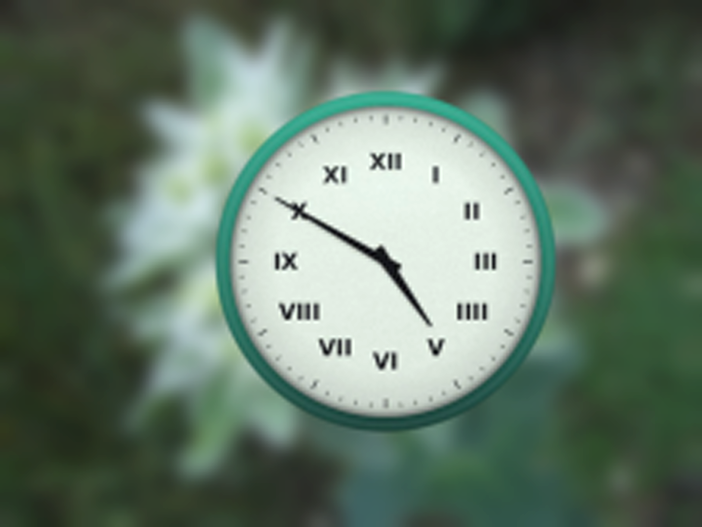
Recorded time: **4:50**
